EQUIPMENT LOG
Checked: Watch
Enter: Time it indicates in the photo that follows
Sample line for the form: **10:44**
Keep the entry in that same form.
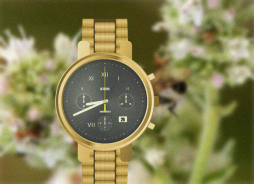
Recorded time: **8:41**
